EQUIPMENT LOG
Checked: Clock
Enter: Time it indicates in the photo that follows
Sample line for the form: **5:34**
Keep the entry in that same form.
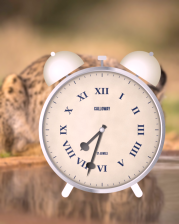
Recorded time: **7:33**
